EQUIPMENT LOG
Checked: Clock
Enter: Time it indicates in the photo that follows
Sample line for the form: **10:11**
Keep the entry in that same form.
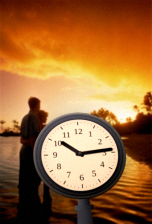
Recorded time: **10:14**
